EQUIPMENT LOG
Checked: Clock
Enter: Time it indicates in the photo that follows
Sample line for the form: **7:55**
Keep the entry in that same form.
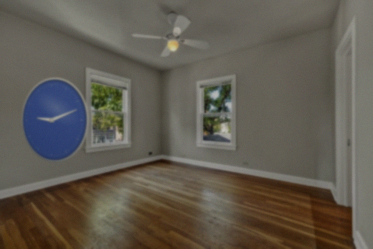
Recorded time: **9:12**
